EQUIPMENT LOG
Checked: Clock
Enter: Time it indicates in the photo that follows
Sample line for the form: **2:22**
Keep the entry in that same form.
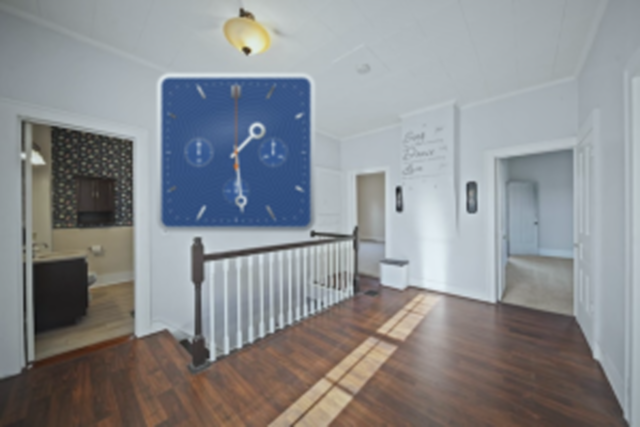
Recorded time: **1:29**
